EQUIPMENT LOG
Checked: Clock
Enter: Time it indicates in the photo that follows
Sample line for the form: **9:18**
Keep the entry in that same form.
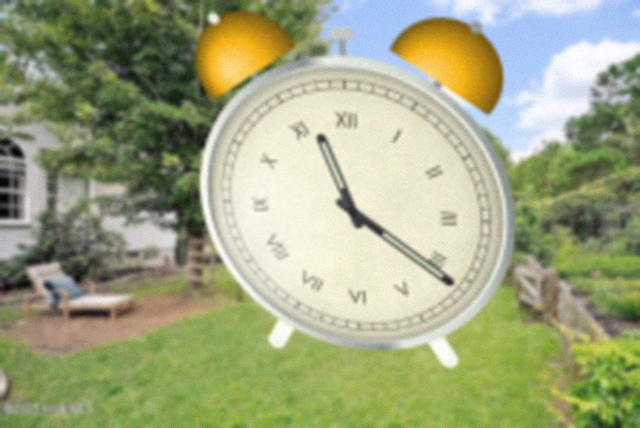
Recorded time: **11:21**
